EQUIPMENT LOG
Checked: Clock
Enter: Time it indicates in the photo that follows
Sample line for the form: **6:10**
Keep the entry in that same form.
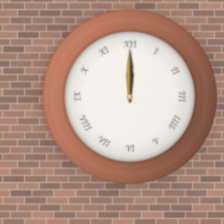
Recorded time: **12:00**
